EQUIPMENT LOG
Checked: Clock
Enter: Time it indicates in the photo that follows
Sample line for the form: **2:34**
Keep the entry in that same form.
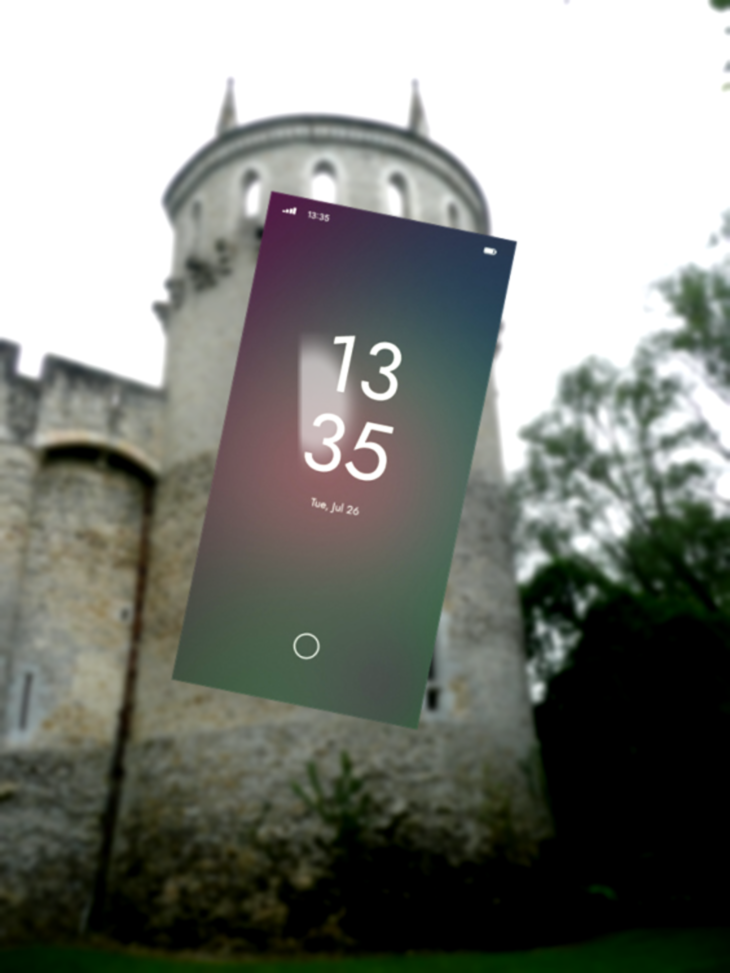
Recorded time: **13:35**
